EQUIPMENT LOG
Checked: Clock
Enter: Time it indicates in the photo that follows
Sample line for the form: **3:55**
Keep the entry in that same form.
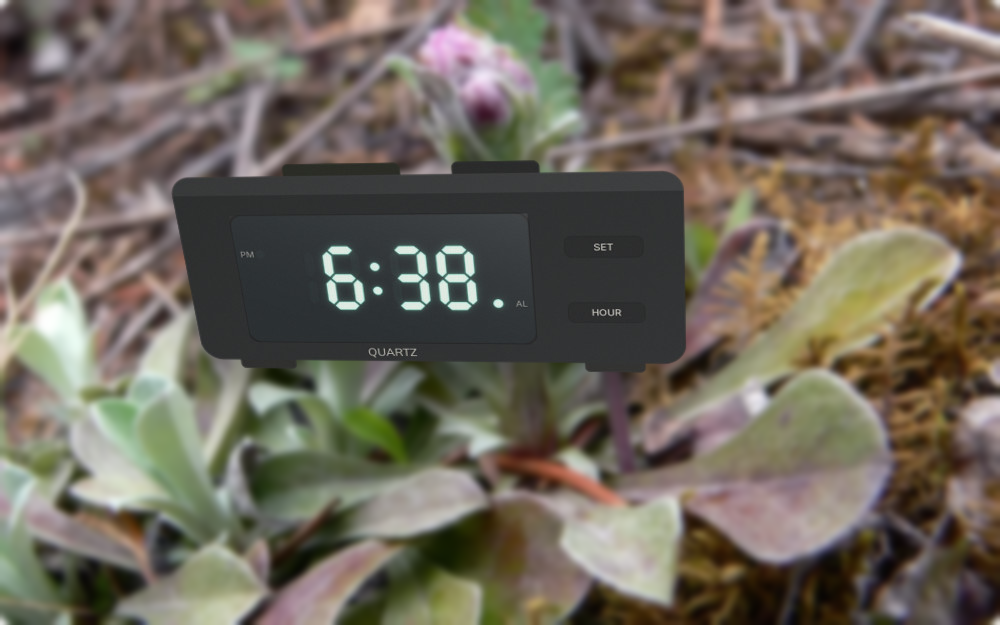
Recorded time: **6:38**
